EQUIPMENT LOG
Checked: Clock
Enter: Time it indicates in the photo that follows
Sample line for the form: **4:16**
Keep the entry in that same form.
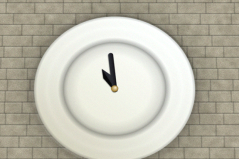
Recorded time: **10:59**
